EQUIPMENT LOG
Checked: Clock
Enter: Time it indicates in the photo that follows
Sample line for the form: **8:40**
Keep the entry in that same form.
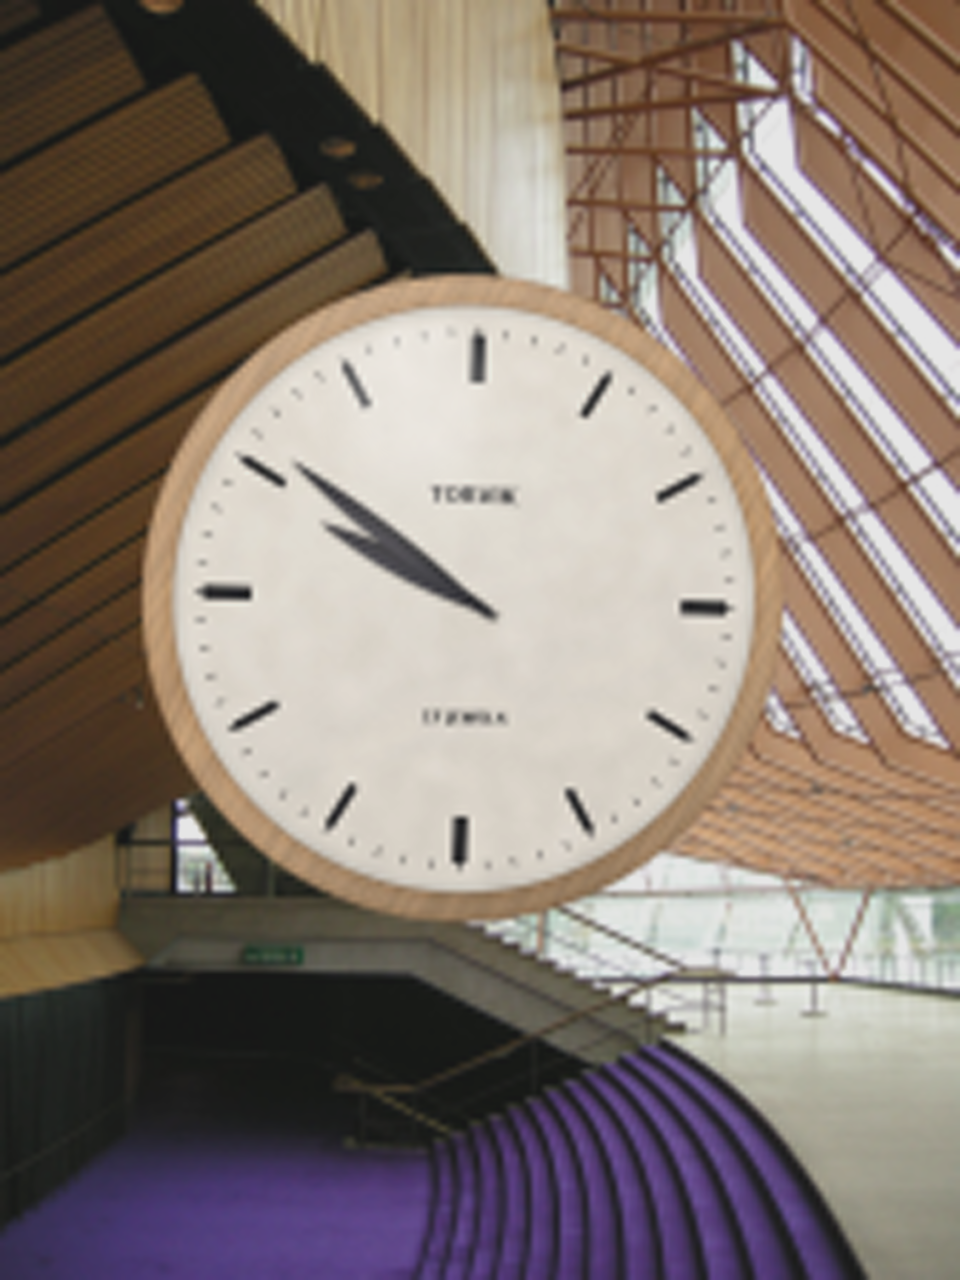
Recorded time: **9:51**
